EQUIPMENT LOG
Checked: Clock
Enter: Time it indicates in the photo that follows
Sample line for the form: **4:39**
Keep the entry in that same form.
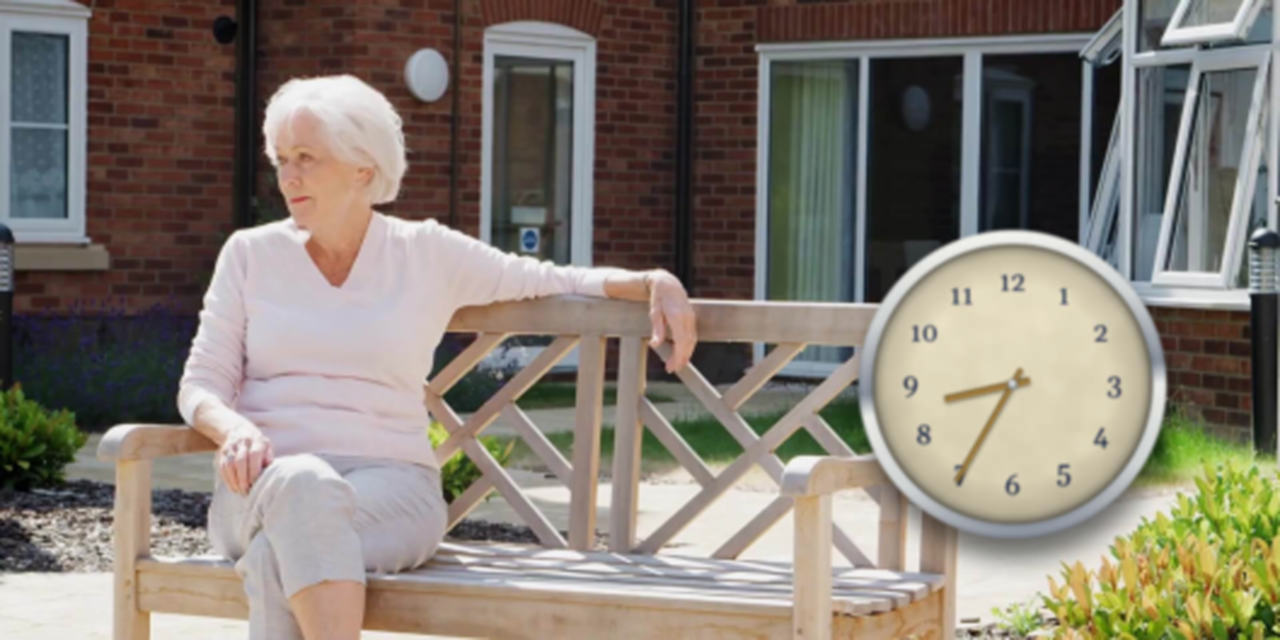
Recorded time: **8:35**
